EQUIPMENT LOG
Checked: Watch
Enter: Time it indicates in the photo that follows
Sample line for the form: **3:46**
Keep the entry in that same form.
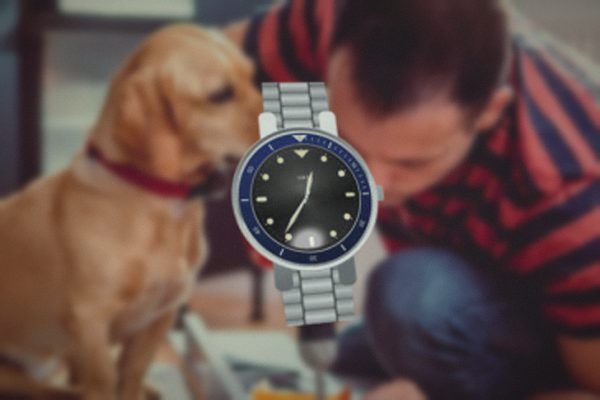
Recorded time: **12:36**
